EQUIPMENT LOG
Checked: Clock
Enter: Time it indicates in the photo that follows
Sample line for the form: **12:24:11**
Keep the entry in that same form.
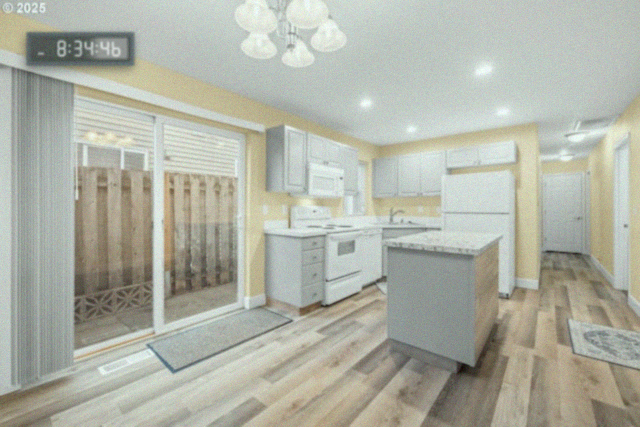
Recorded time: **8:34:46**
